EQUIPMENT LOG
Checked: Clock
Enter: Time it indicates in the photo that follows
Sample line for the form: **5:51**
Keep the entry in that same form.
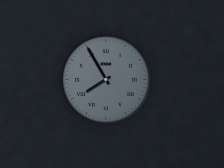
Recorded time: **7:55**
